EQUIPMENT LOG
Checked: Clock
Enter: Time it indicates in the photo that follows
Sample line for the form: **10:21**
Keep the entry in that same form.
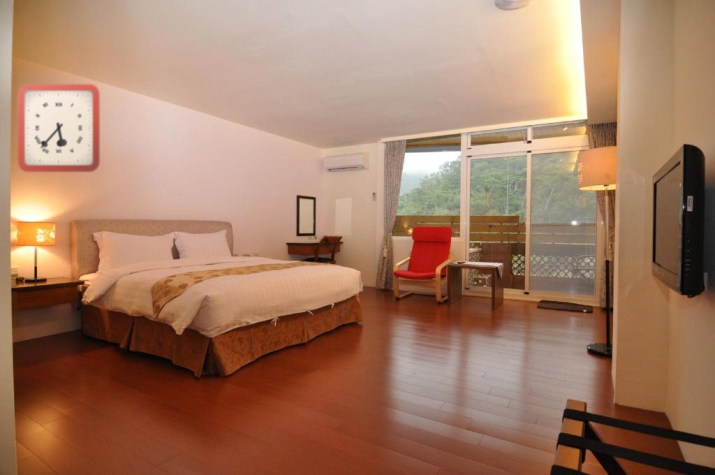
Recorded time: **5:37**
